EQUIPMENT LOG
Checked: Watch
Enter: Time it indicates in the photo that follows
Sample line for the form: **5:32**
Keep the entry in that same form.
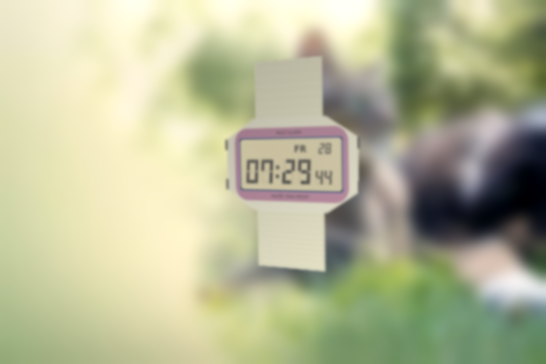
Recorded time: **7:29**
